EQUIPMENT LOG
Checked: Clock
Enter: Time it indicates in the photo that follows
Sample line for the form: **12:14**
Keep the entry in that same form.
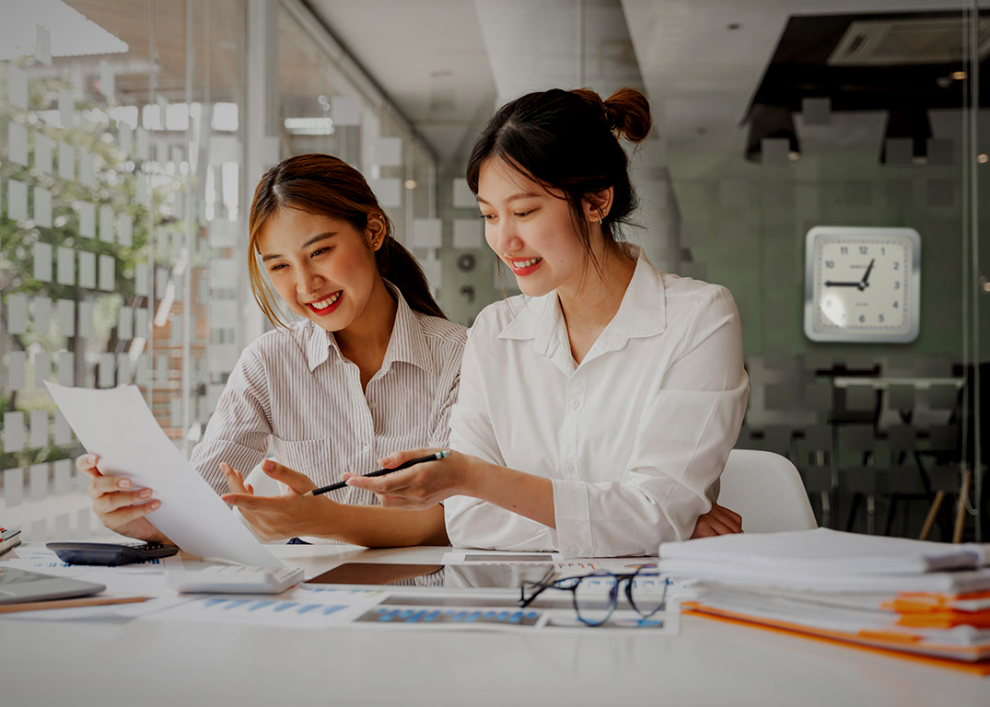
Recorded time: **12:45**
